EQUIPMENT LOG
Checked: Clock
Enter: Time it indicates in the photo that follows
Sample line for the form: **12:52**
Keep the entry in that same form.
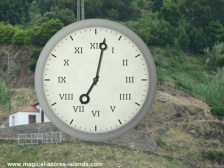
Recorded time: **7:02**
